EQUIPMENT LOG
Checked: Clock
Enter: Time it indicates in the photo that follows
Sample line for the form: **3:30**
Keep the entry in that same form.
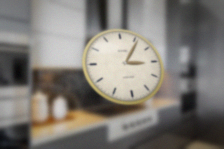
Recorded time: **3:06**
